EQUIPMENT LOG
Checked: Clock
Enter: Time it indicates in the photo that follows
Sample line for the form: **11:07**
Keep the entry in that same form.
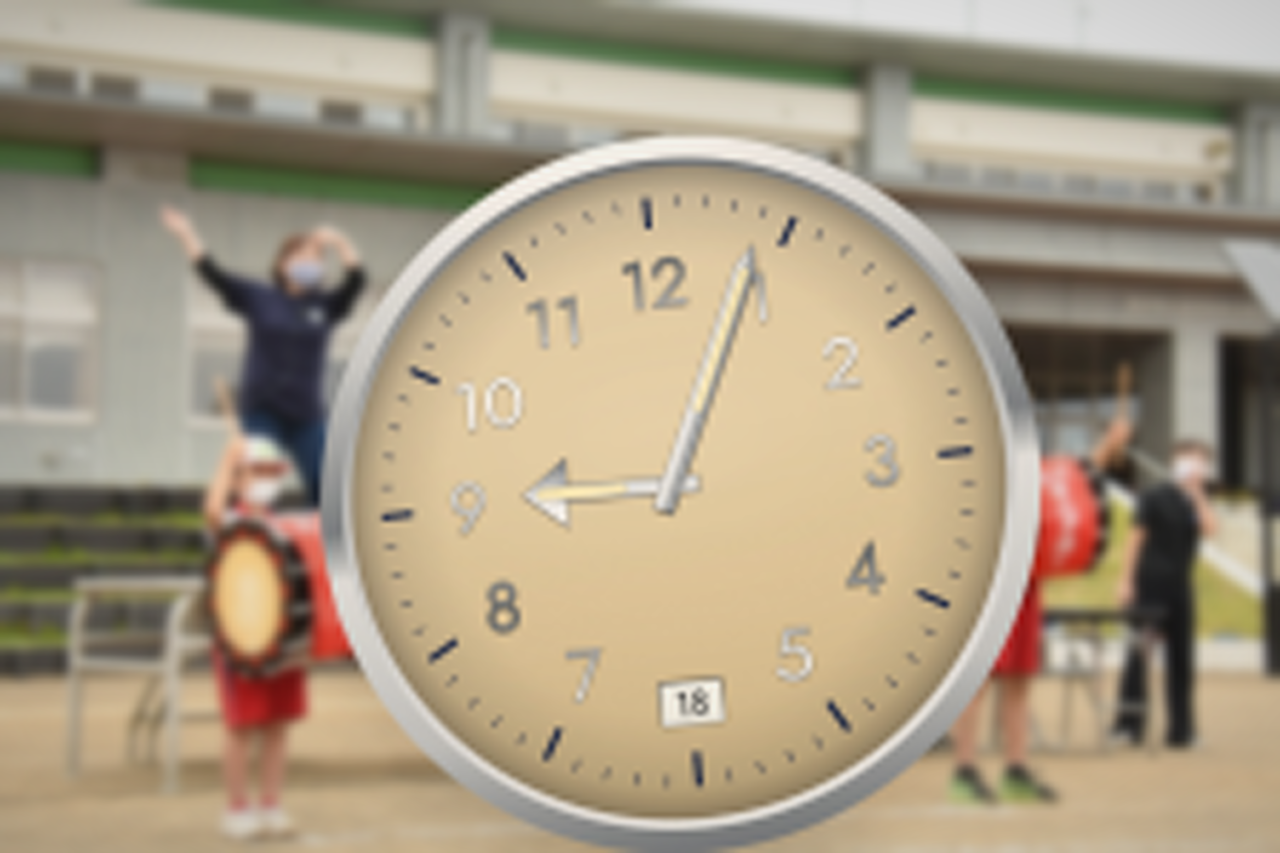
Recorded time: **9:04**
